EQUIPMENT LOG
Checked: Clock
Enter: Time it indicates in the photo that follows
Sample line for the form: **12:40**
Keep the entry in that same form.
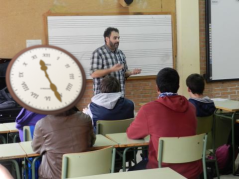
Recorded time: **11:26**
